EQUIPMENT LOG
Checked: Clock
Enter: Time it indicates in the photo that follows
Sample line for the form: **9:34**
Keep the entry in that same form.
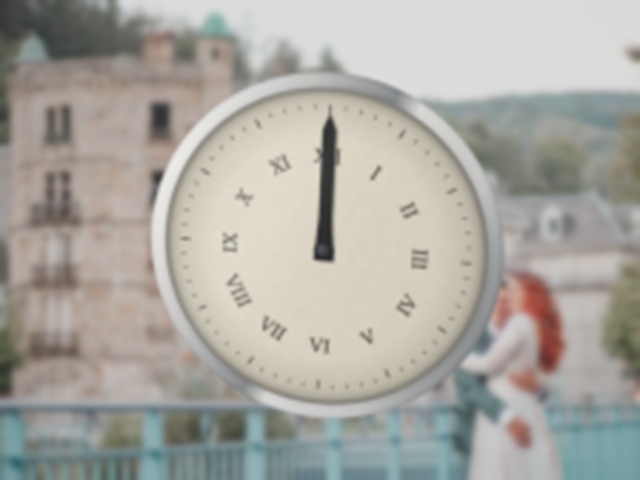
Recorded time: **12:00**
